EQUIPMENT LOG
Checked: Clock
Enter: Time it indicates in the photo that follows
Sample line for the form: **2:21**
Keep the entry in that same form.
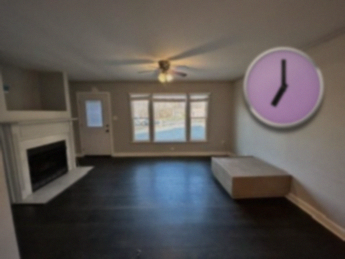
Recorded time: **7:00**
